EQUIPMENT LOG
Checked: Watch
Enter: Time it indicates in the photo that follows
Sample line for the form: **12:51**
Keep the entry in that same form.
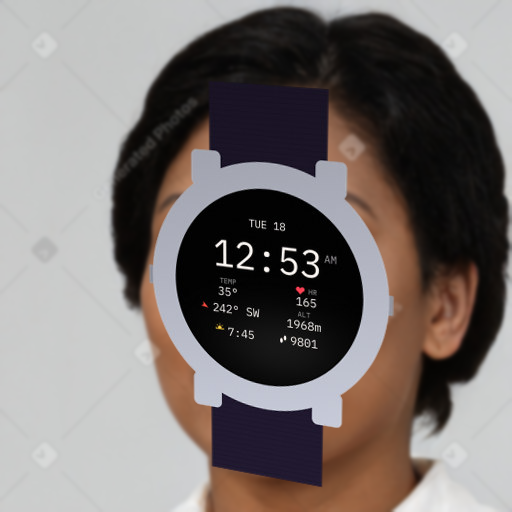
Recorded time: **12:53**
